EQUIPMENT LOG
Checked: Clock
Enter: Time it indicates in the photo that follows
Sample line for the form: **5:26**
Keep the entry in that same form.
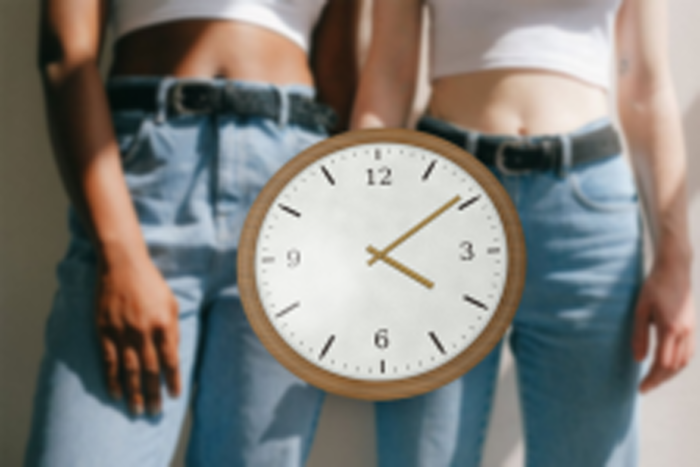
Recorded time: **4:09**
